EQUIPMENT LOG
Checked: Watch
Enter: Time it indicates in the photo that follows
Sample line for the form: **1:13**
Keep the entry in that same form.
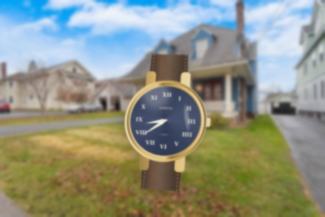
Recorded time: **8:39**
